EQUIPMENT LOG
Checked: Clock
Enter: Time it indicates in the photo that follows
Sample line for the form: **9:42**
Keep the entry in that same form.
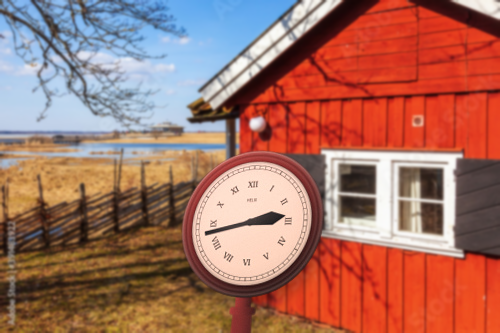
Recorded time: **2:43**
